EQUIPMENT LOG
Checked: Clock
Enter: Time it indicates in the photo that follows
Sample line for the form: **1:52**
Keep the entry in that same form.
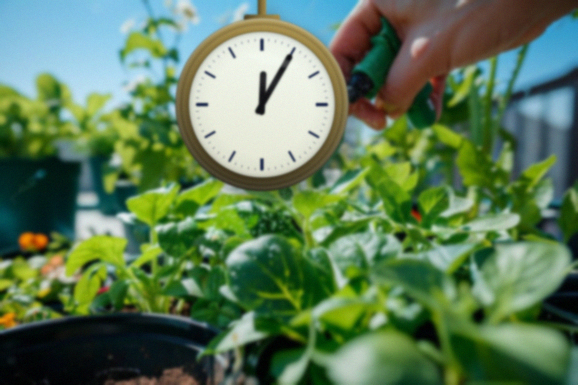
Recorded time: **12:05**
